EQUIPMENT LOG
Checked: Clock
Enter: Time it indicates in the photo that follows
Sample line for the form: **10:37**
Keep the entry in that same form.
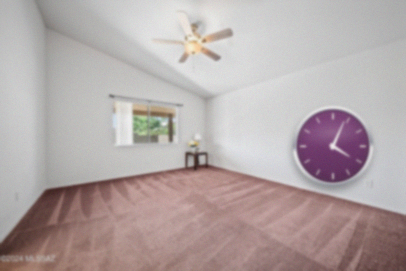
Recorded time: **4:04**
